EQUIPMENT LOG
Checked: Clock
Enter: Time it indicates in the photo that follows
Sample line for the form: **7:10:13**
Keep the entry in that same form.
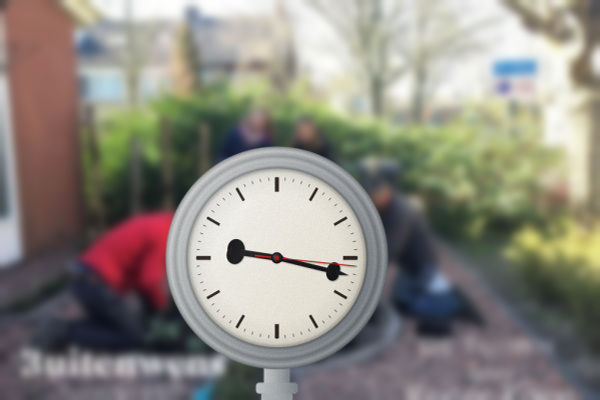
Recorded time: **9:17:16**
